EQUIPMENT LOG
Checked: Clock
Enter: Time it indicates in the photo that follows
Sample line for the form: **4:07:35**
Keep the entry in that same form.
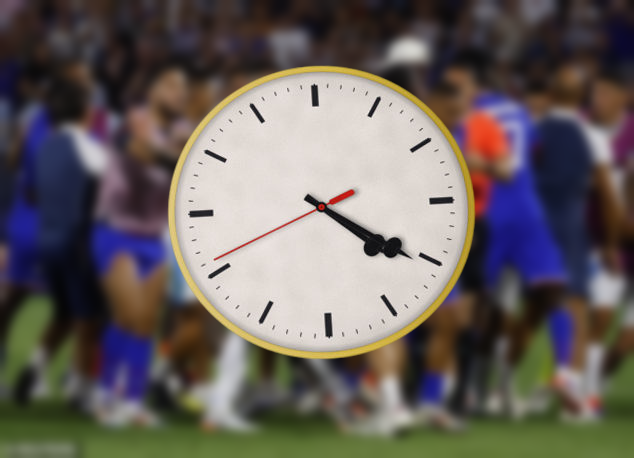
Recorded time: **4:20:41**
